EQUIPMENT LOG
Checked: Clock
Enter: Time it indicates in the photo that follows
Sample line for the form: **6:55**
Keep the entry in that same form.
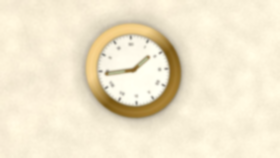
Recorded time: **1:44**
